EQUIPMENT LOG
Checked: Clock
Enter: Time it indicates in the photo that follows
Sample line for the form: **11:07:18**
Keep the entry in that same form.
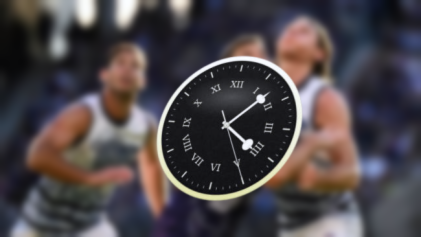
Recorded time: **4:07:25**
